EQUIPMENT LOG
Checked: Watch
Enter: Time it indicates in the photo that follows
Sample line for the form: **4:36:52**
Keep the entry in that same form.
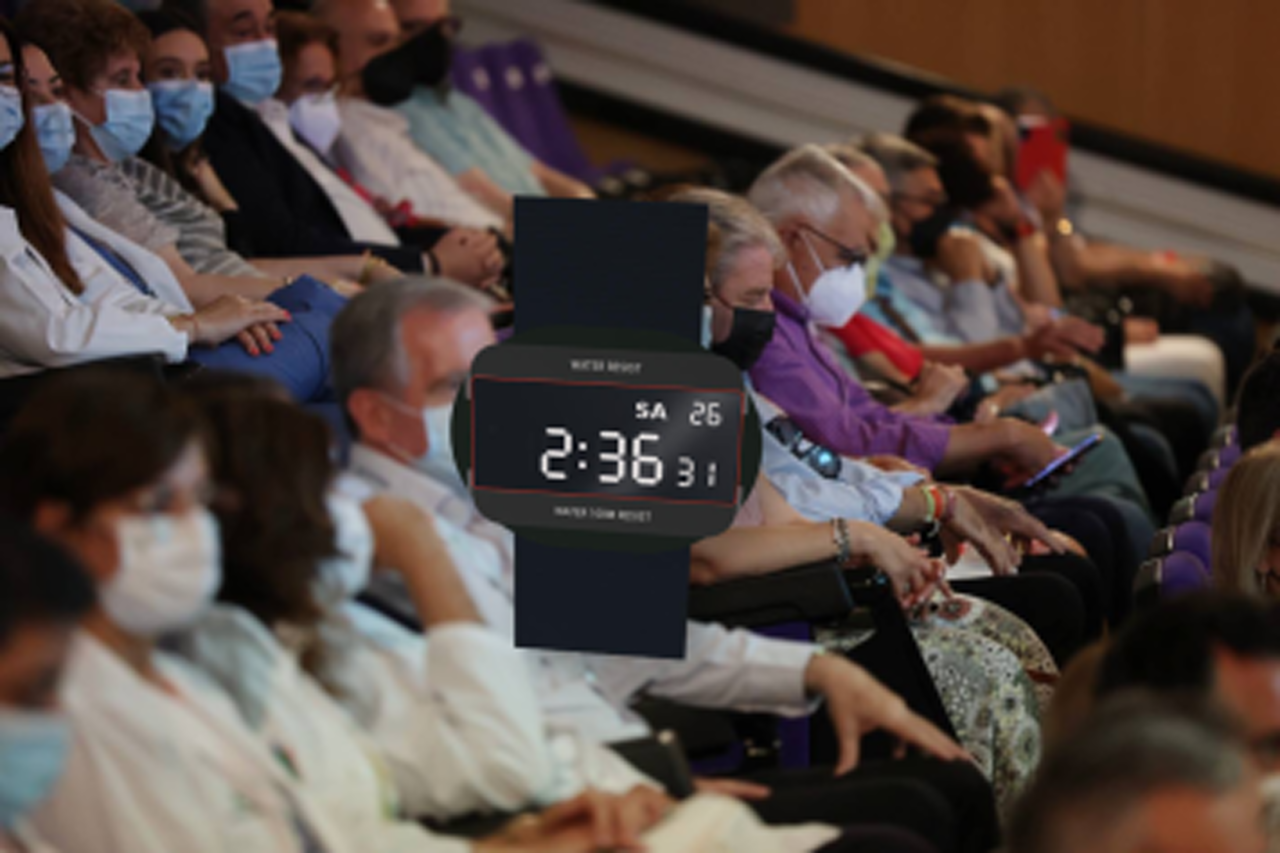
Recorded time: **2:36:31**
